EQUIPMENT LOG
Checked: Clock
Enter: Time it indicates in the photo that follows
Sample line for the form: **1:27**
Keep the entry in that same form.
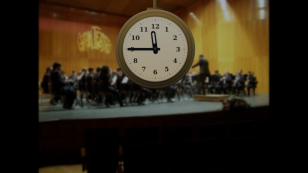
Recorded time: **11:45**
